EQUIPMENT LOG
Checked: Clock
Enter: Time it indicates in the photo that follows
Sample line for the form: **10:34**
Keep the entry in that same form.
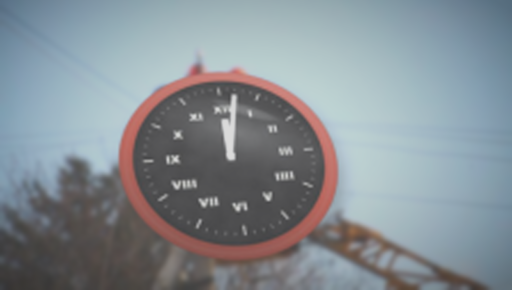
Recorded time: **12:02**
